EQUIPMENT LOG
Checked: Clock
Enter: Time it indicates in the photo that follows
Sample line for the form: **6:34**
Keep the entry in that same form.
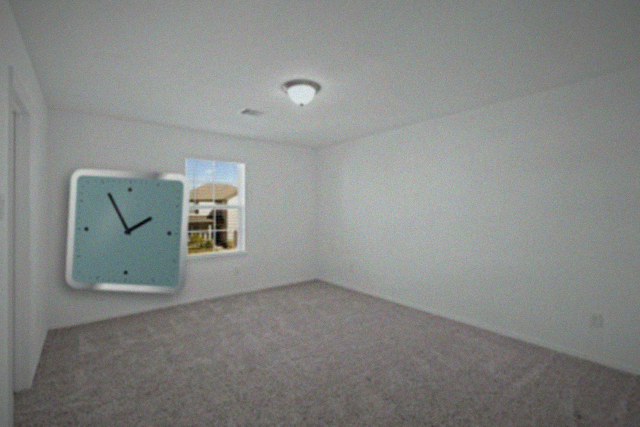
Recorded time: **1:55**
